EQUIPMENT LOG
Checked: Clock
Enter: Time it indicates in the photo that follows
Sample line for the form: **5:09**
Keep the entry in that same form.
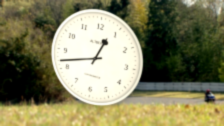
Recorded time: **12:42**
